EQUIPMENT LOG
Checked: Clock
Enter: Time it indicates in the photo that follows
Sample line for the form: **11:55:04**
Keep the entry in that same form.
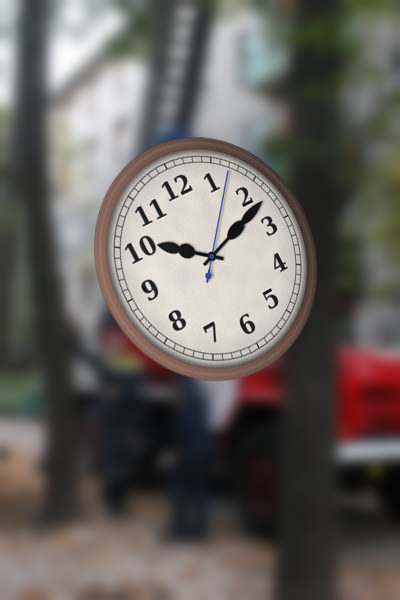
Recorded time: **10:12:07**
